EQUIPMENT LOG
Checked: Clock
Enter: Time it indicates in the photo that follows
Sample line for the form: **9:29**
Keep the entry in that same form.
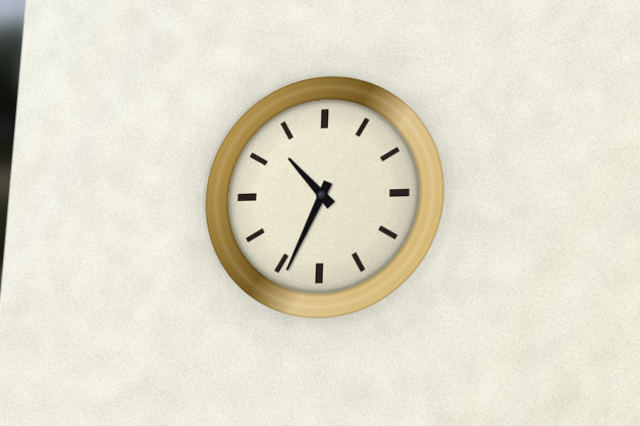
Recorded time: **10:34**
